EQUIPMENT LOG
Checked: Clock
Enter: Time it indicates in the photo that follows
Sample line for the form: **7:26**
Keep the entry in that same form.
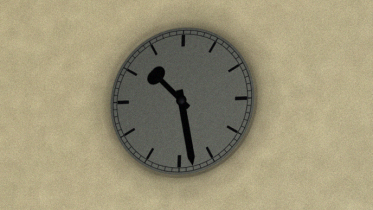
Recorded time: **10:28**
